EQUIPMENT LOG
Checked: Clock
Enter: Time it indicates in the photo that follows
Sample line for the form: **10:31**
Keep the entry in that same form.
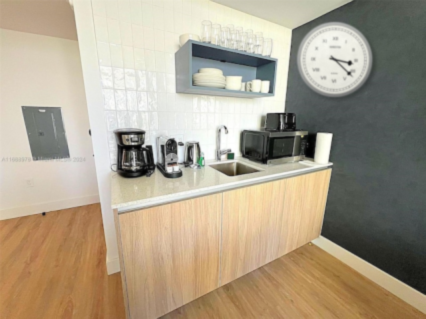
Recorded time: **3:22**
